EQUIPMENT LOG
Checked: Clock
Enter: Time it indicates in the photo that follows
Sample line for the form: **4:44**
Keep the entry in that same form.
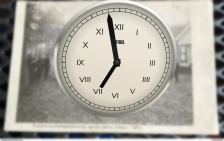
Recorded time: **6:58**
